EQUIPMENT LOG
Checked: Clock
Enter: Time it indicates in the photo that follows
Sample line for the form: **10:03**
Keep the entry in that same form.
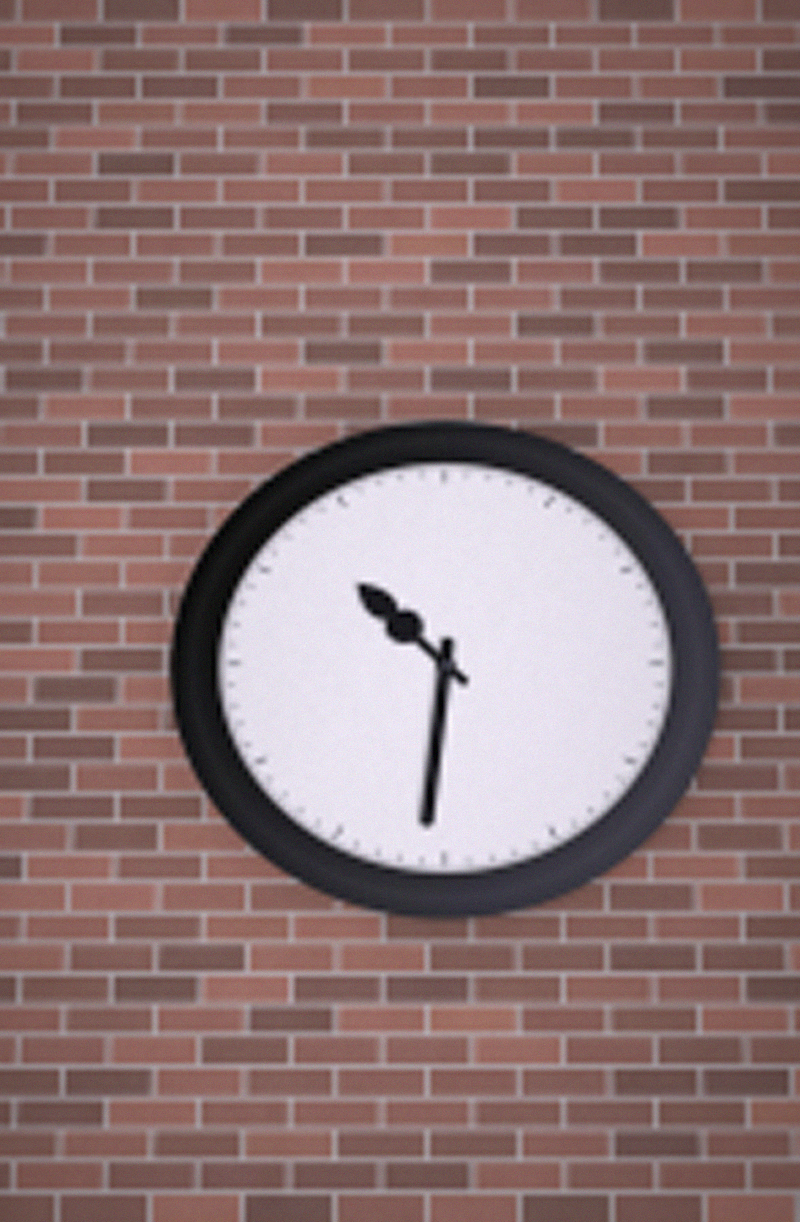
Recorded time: **10:31**
